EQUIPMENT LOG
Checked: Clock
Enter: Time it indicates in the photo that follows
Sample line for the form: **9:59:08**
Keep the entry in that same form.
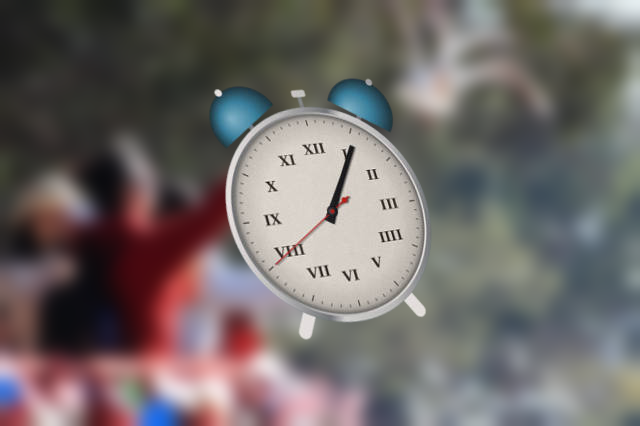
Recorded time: **1:05:40**
